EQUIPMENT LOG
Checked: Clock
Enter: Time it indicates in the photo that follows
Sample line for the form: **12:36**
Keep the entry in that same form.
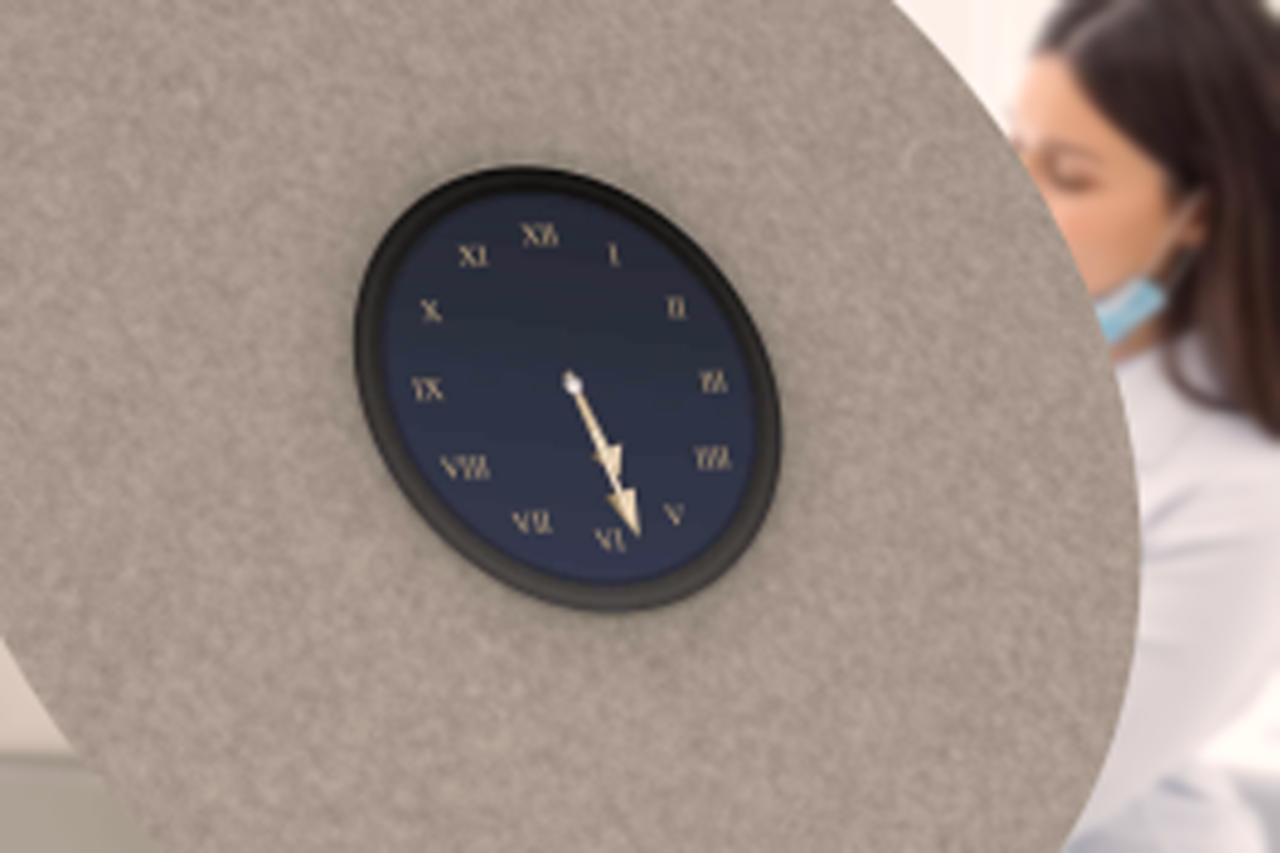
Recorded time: **5:28**
